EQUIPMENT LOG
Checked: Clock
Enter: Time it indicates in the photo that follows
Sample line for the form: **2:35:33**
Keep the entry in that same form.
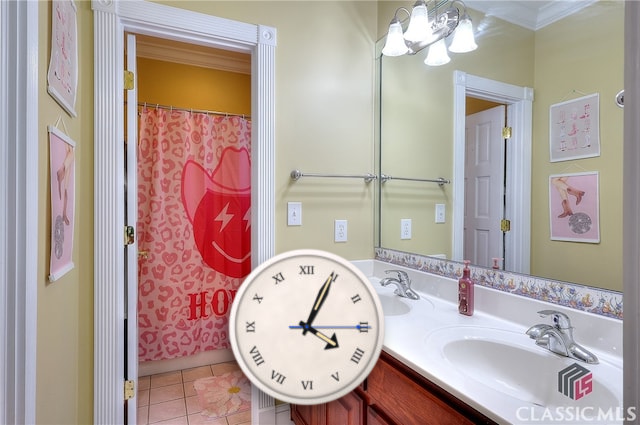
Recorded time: **4:04:15**
